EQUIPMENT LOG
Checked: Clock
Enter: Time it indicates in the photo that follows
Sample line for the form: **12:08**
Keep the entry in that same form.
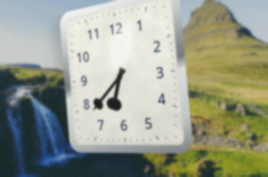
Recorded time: **6:38**
